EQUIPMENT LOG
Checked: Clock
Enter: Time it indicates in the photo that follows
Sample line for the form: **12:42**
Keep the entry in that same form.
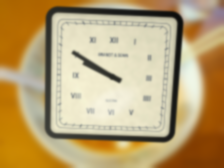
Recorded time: **9:50**
